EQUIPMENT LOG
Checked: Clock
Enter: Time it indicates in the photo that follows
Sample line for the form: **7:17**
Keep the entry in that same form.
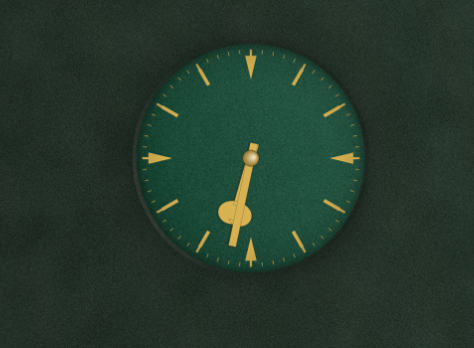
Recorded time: **6:32**
